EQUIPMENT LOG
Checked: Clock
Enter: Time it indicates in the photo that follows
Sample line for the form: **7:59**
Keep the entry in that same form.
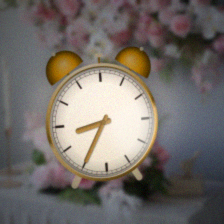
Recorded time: **8:35**
